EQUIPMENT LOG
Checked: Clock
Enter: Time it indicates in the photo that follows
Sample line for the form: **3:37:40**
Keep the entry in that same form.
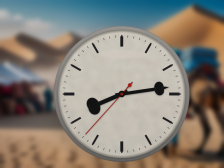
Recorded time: **8:13:37**
